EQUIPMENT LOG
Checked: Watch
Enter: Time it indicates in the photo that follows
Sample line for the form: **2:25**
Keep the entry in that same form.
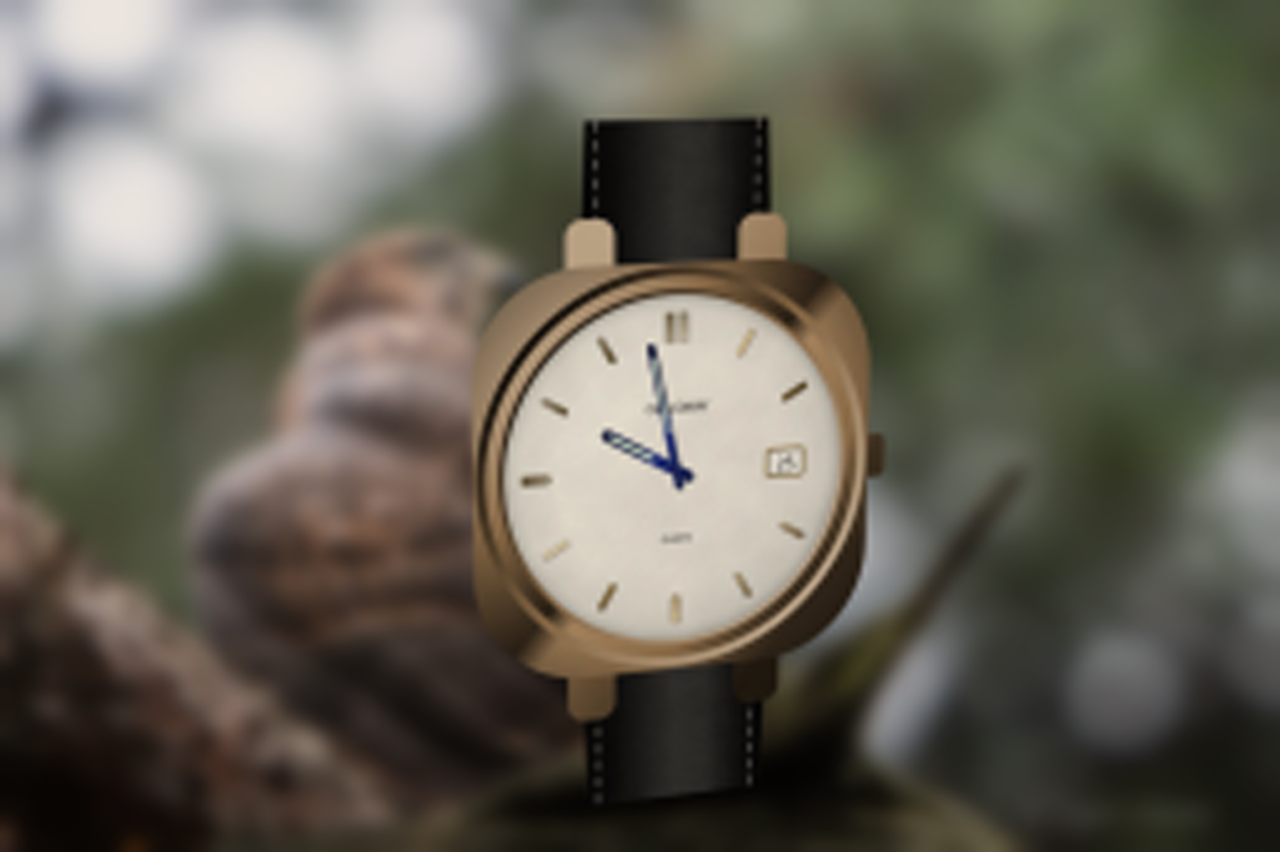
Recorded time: **9:58**
